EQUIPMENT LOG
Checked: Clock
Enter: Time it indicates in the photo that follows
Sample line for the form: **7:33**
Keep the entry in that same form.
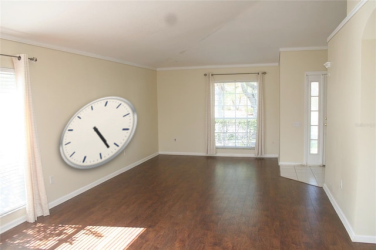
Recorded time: **4:22**
